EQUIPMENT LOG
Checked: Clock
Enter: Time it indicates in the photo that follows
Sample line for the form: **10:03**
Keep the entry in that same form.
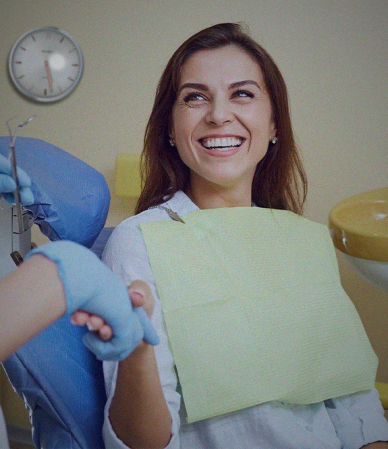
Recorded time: **5:28**
